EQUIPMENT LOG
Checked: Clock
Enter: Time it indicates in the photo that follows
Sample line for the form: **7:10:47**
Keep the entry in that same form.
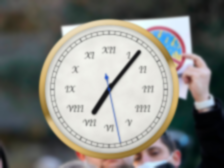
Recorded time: **7:06:28**
